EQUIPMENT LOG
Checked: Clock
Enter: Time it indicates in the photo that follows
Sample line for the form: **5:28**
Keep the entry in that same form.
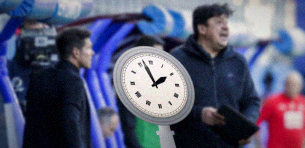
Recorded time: **1:57**
